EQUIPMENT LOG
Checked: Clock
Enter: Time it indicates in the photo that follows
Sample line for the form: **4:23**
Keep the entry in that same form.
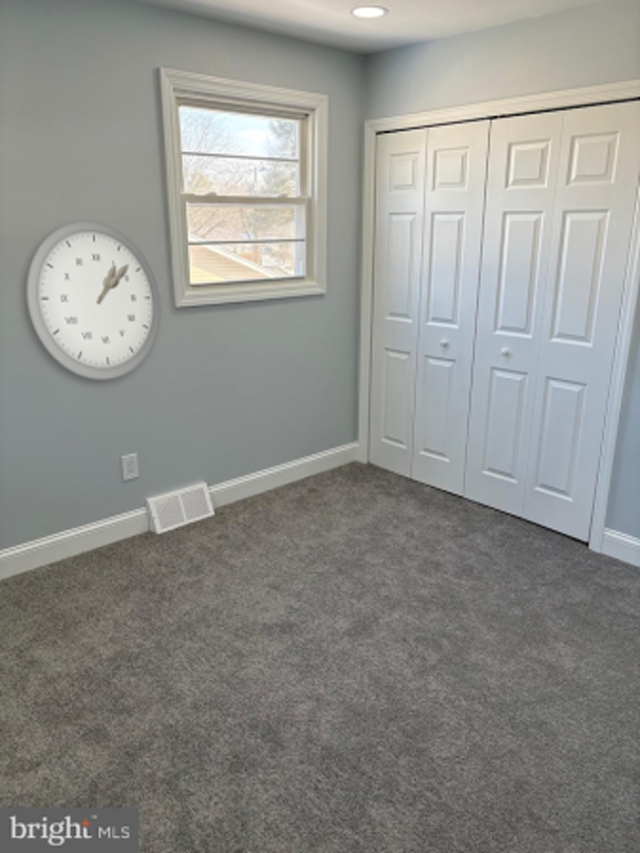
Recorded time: **1:08**
